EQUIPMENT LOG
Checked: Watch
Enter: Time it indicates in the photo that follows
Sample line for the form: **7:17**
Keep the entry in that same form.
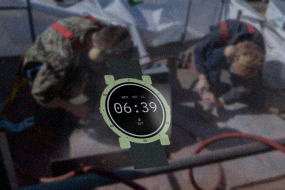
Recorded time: **6:39**
